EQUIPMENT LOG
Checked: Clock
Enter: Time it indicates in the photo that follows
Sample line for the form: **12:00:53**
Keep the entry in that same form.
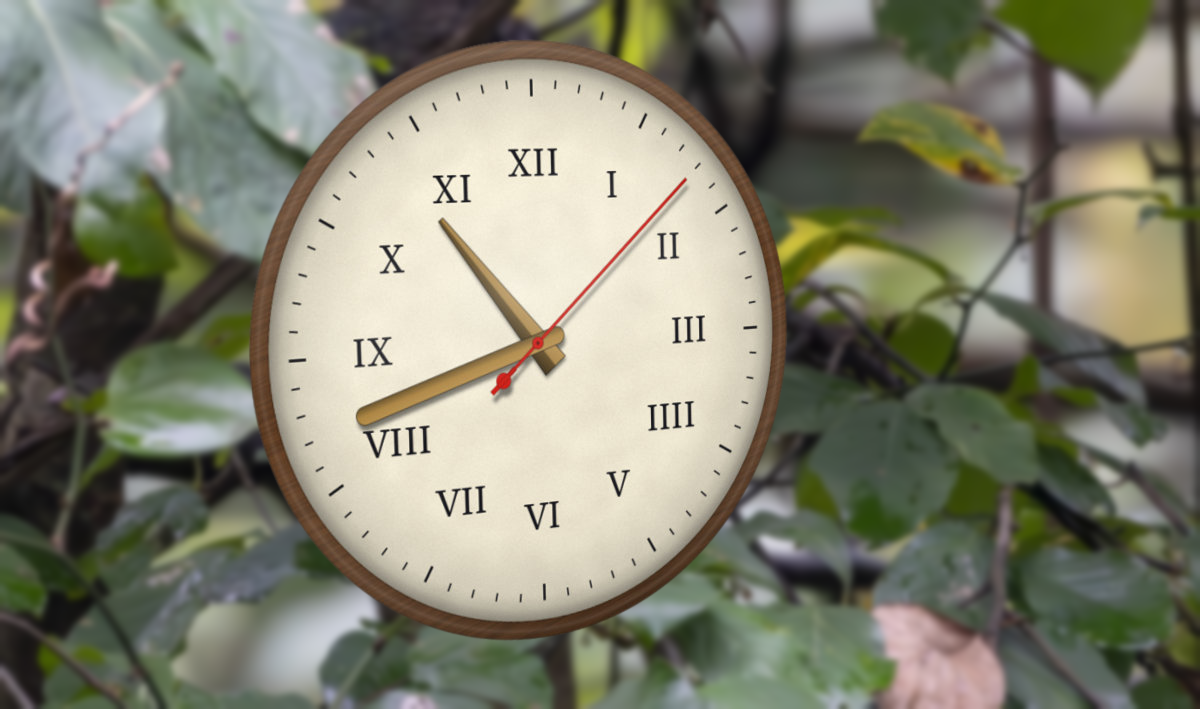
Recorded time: **10:42:08**
